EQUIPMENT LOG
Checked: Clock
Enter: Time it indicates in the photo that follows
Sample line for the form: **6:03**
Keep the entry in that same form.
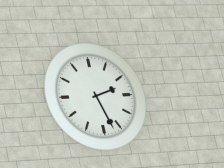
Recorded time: **2:27**
